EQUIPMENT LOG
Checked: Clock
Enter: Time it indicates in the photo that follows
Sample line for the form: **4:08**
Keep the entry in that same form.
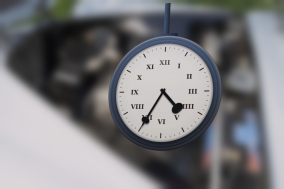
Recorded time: **4:35**
